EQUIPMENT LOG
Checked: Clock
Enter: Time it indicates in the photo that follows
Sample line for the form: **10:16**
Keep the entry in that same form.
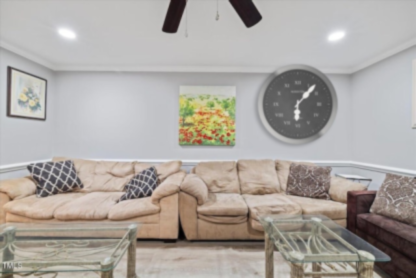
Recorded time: **6:07**
